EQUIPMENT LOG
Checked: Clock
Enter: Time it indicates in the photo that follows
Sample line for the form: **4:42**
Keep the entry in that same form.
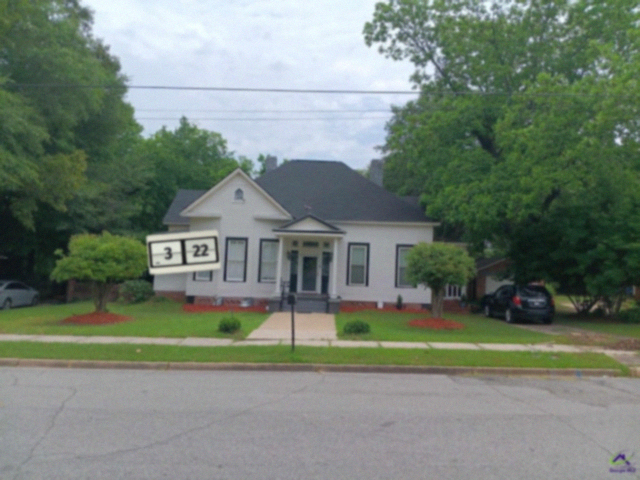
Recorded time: **3:22**
